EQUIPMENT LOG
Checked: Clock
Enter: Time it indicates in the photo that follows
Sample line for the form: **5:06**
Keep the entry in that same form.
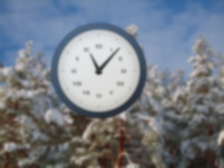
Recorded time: **11:07**
